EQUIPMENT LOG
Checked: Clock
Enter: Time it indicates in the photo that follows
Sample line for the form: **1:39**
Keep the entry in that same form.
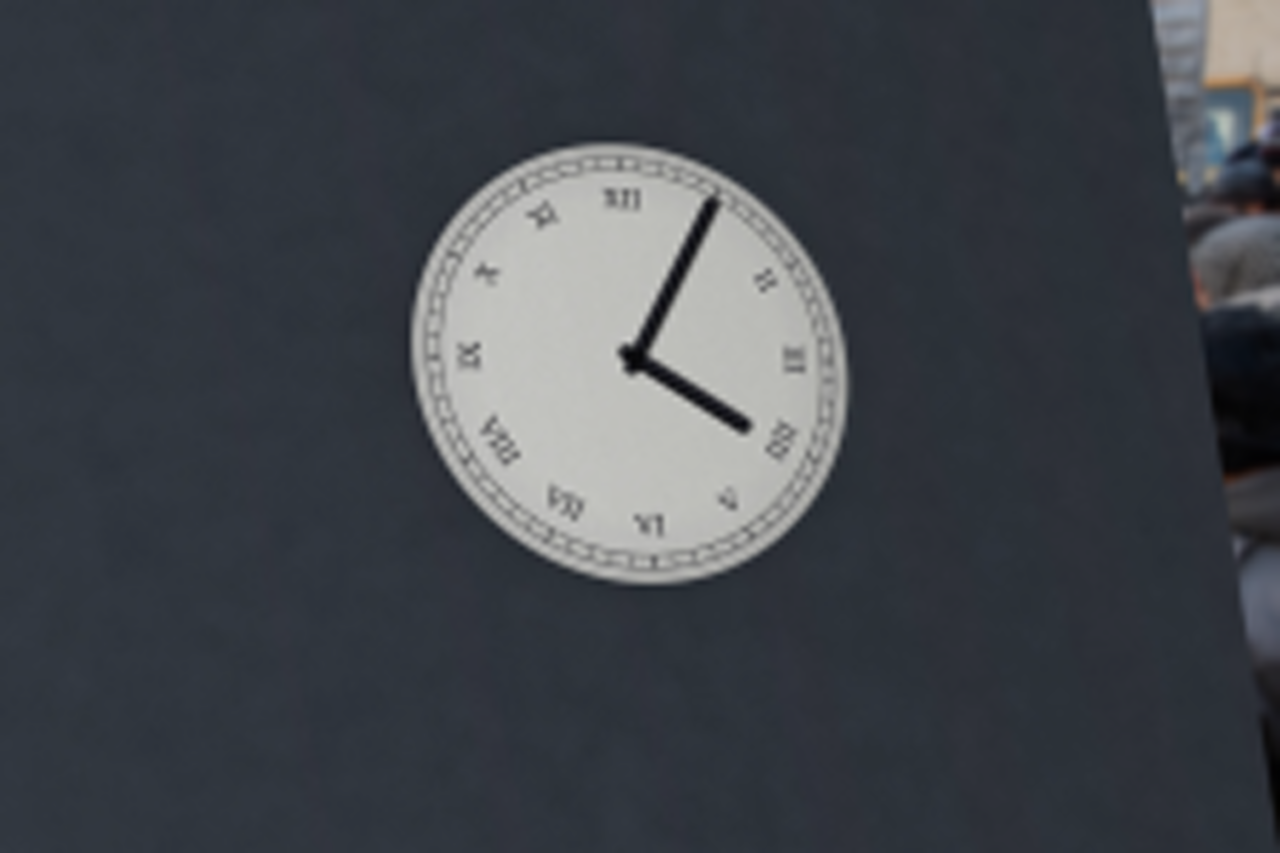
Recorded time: **4:05**
